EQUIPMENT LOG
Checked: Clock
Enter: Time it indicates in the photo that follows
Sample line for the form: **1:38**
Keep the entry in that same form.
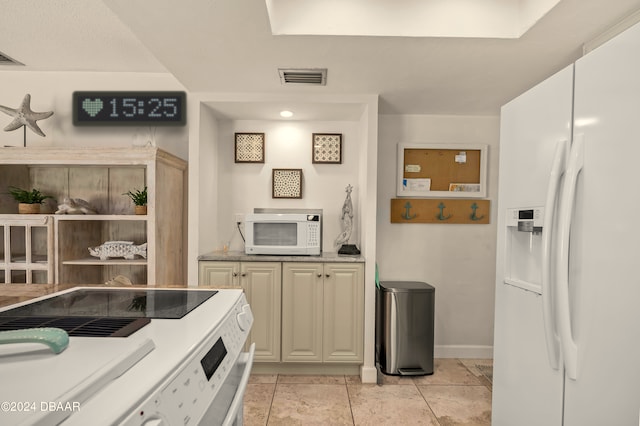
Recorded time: **15:25**
